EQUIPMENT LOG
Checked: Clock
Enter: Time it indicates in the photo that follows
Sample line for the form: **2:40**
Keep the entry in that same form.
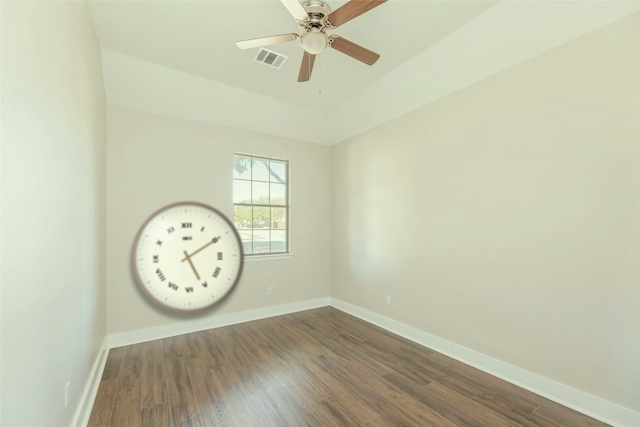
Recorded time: **5:10**
